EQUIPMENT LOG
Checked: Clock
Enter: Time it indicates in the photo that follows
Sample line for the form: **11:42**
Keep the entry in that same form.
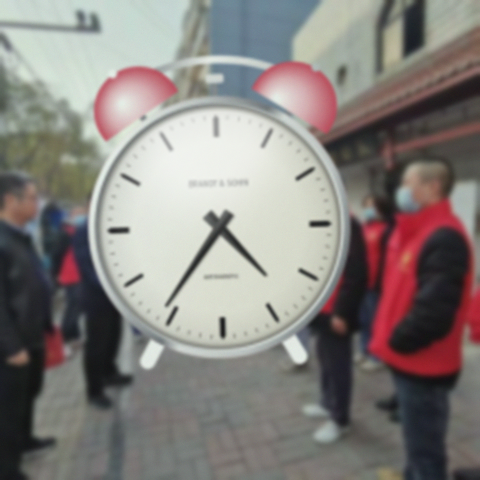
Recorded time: **4:36**
